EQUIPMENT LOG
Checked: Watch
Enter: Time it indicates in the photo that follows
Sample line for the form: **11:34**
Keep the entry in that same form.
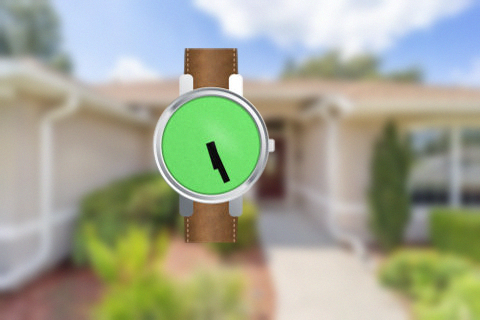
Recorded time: **5:26**
